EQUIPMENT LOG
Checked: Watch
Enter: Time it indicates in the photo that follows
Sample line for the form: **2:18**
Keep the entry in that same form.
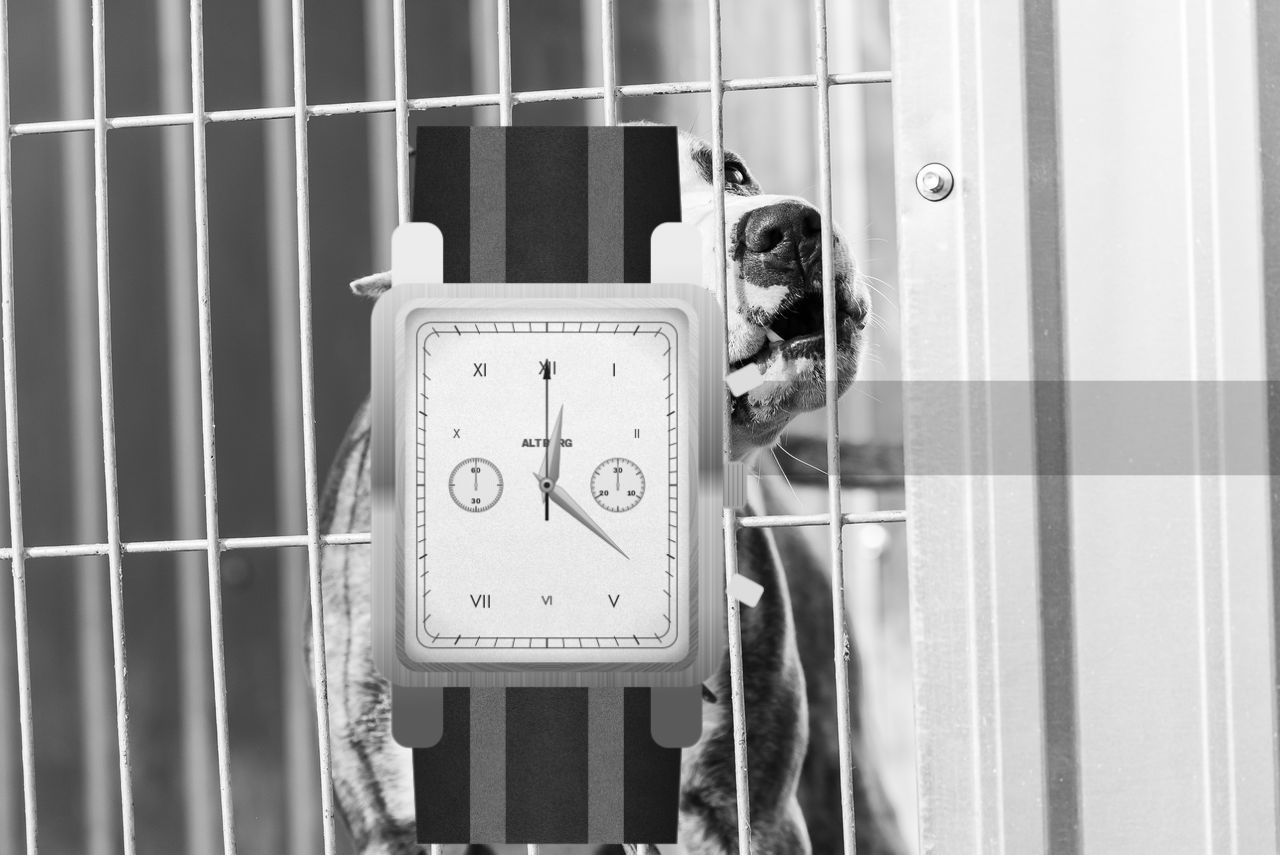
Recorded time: **12:22**
